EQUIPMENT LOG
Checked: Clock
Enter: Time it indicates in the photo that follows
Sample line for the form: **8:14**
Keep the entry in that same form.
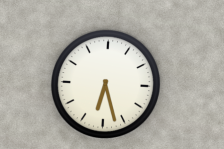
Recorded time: **6:27**
